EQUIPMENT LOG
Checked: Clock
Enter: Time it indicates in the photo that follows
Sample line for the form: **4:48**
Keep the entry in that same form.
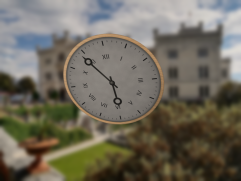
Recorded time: **5:54**
